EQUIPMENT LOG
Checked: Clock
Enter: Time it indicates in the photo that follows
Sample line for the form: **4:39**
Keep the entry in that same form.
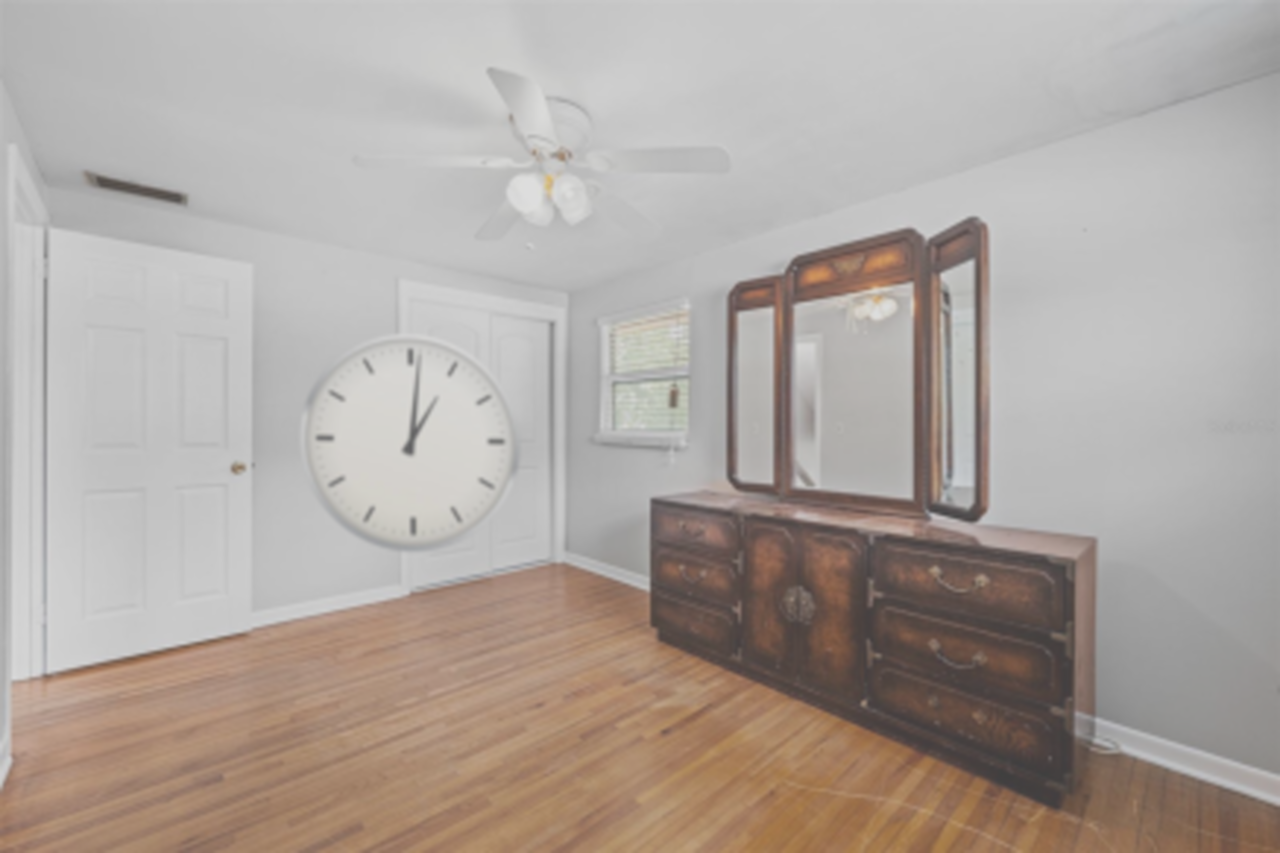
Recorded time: **1:01**
